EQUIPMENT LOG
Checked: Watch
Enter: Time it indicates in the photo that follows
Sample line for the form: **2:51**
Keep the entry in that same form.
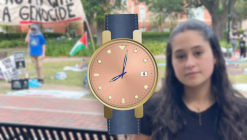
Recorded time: **8:02**
